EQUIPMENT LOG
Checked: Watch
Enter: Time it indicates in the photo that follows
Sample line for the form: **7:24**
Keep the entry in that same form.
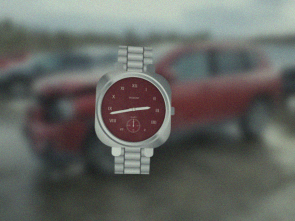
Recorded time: **2:43**
